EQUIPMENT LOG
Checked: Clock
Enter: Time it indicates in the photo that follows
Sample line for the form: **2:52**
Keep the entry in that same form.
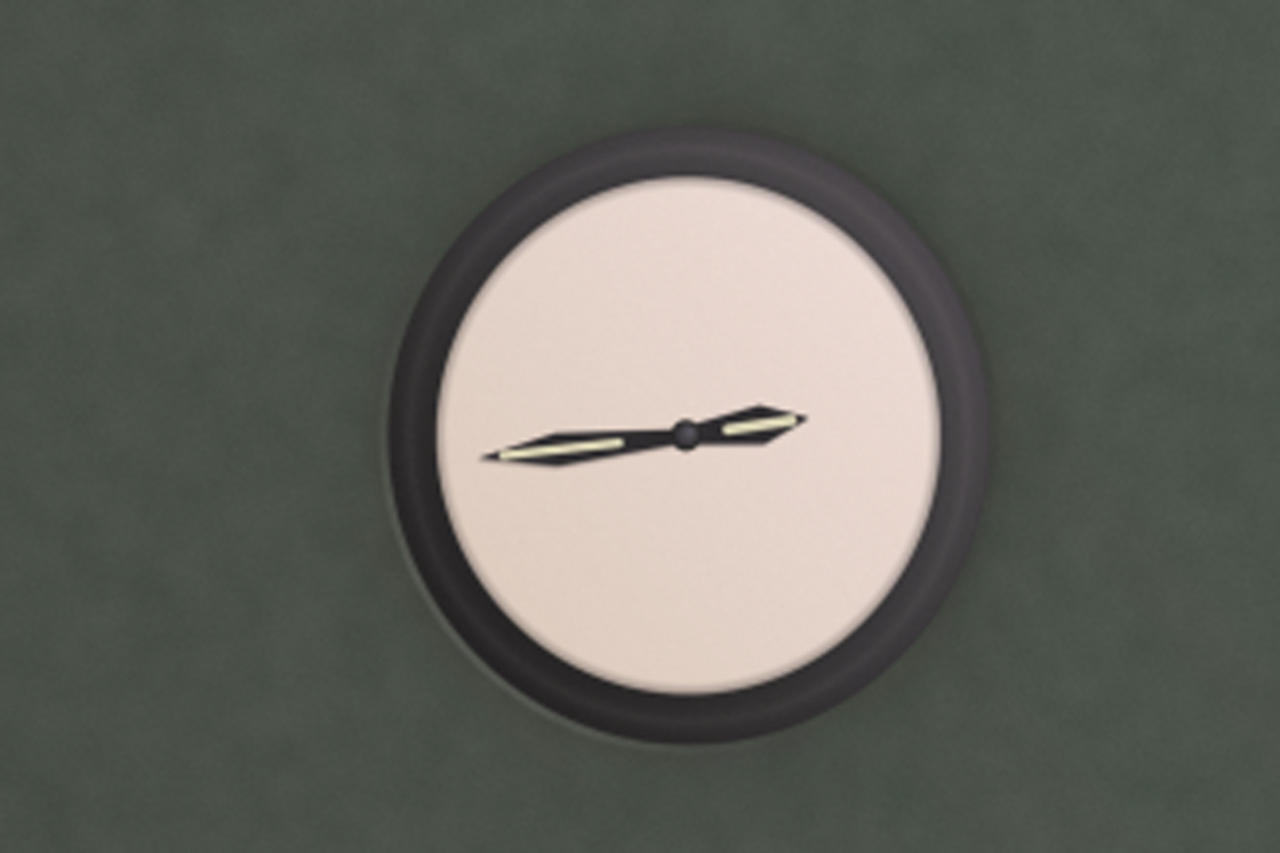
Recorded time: **2:44**
